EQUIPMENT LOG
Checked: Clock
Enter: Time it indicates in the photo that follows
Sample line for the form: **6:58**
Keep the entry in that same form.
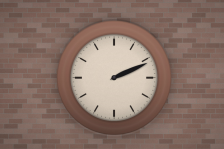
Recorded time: **2:11**
